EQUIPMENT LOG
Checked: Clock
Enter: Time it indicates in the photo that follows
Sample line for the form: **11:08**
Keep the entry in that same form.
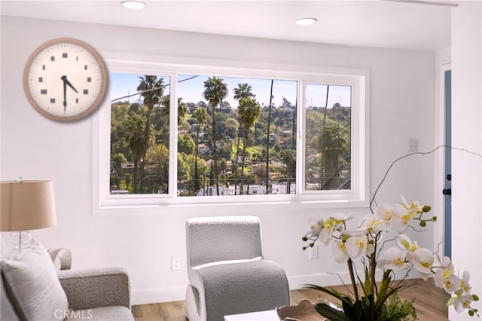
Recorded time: **4:30**
